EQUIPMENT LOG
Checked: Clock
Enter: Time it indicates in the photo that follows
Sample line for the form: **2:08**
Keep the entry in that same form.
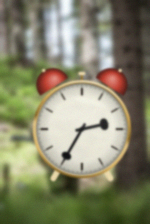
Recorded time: **2:35**
